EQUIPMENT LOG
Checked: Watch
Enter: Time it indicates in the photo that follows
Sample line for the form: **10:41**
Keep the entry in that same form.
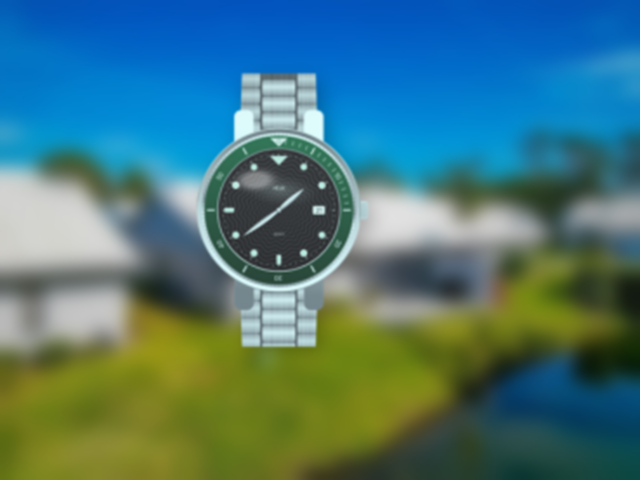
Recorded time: **1:39**
